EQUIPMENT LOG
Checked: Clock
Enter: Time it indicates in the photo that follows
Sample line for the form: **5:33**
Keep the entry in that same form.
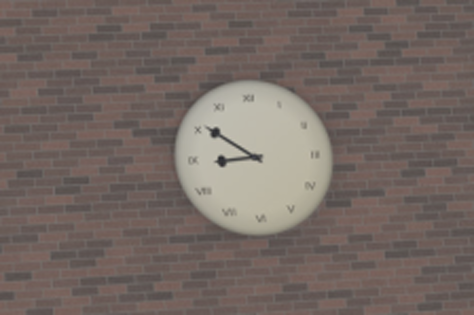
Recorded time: **8:51**
